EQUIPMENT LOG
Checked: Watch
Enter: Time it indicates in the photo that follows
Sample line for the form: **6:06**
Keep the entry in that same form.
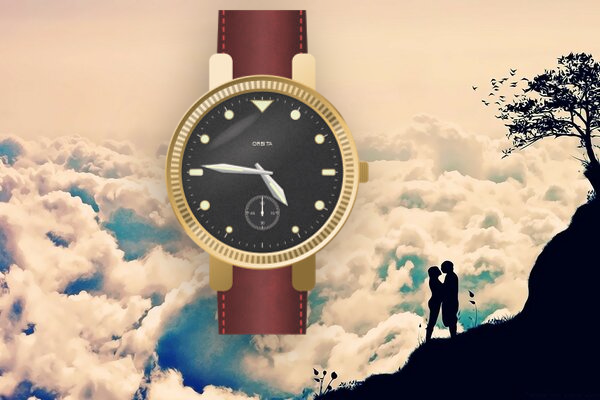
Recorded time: **4:46**
